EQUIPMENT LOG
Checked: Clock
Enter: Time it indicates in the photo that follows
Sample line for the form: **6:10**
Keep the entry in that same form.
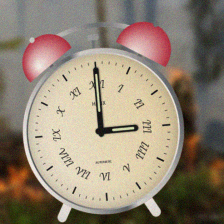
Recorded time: **3:00**
